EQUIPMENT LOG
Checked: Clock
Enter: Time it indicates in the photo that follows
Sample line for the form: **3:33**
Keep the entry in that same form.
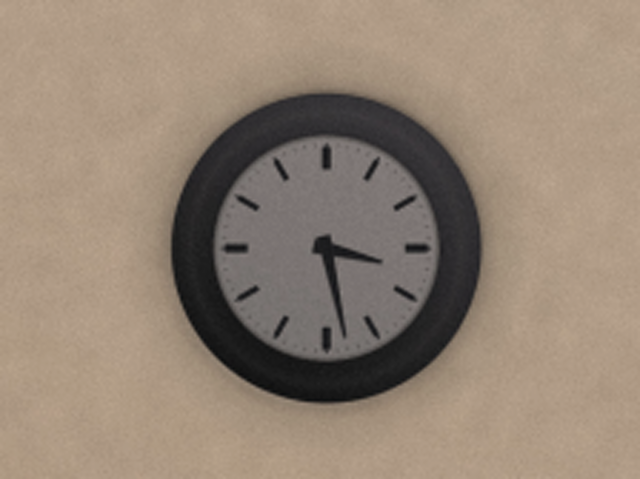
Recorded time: **3:28**
